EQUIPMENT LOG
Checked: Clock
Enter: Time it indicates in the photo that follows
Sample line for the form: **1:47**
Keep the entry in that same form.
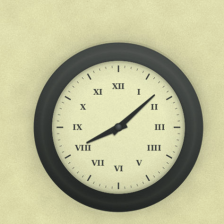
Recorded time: **8:08**
